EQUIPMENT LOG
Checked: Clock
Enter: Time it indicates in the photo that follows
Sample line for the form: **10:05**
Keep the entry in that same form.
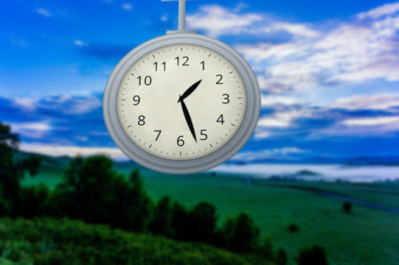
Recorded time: **1:27**
